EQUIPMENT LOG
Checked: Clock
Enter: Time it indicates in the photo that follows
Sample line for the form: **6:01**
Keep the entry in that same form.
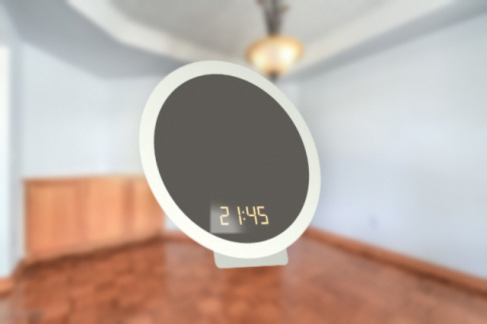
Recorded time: **21:45**
